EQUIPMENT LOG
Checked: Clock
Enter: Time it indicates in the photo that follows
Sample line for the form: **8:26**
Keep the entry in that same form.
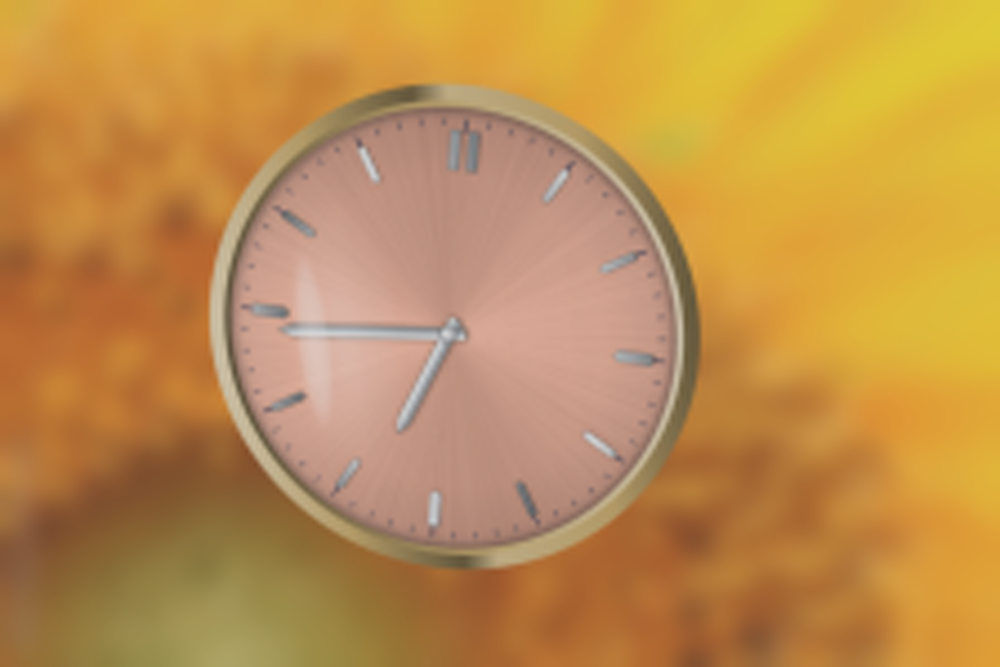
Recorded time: **6:44**
